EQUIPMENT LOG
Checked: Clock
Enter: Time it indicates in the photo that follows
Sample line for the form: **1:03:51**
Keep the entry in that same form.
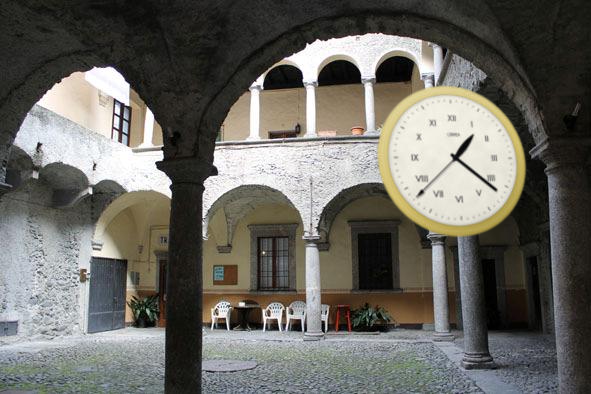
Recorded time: **1:21:38**
